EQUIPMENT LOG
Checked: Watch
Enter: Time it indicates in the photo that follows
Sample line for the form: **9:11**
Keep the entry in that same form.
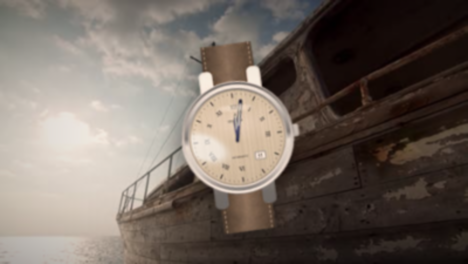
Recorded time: **12:02**
